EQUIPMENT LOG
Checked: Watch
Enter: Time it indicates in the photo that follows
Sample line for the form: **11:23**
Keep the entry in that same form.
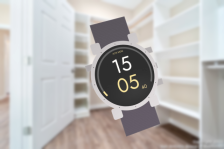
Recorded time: **15:05**
